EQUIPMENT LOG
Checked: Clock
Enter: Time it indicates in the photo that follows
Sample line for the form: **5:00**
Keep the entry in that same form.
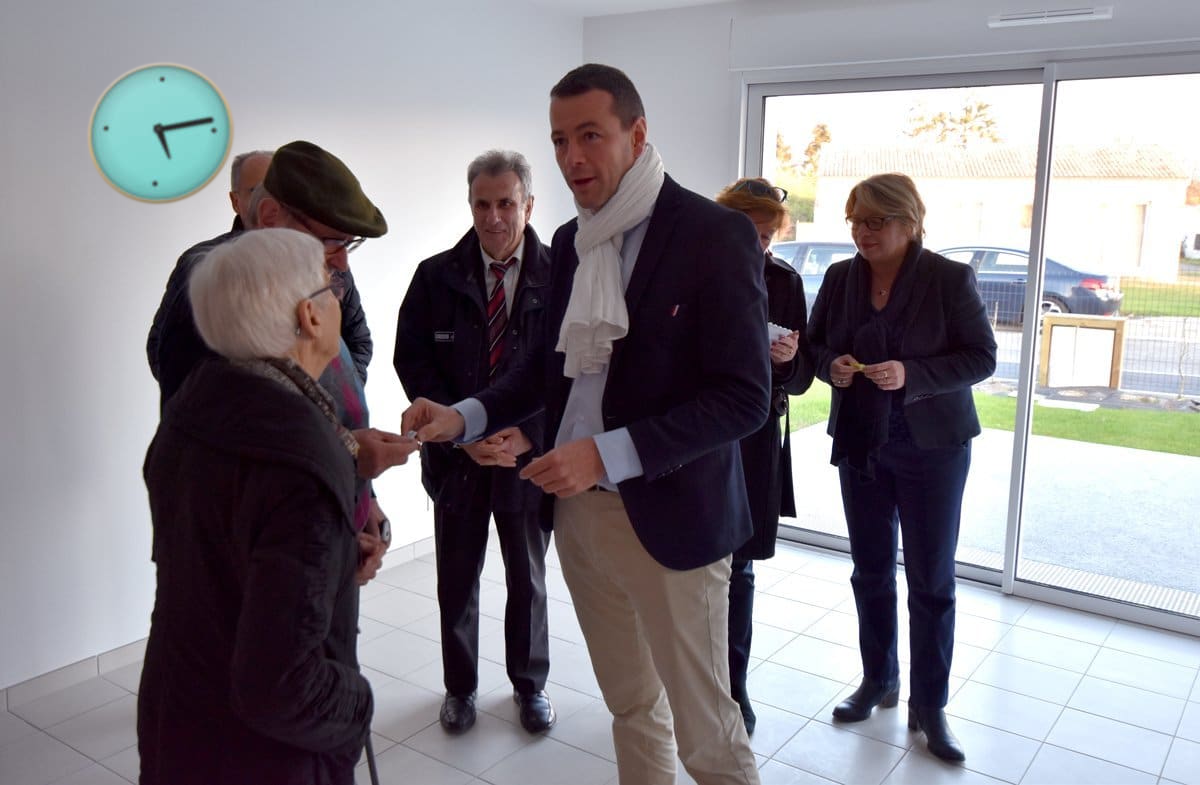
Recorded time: **5:13**
